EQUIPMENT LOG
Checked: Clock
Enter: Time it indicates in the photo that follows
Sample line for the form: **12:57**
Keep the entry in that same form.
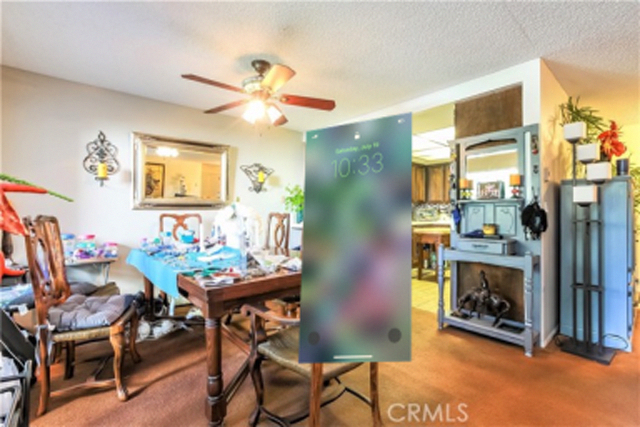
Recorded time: **10:33**
